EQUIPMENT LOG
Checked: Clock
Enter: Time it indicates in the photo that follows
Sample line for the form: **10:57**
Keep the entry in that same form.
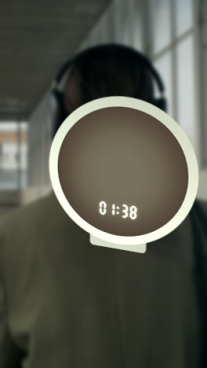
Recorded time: **1:38**
